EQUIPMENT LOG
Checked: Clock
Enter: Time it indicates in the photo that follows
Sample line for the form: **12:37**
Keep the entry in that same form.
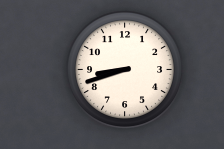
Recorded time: **8:42**
